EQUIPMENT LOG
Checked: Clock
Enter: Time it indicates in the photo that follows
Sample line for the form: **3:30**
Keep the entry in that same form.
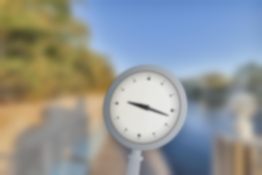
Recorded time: **9:17**
